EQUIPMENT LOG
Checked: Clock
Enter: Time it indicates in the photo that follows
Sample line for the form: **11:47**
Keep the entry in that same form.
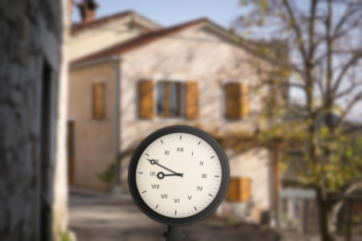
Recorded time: **8:49**
